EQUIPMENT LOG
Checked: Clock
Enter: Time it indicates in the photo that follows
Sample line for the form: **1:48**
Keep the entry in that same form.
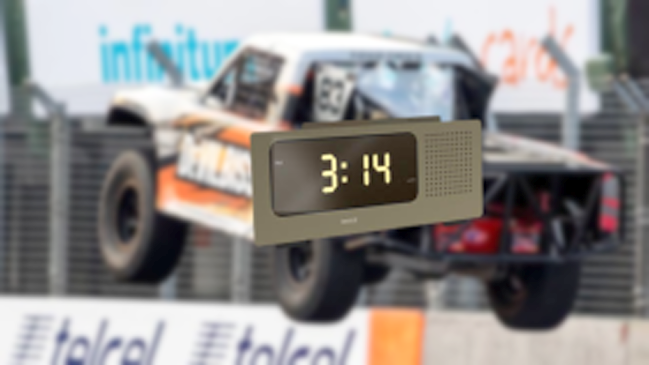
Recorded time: **3:14**
